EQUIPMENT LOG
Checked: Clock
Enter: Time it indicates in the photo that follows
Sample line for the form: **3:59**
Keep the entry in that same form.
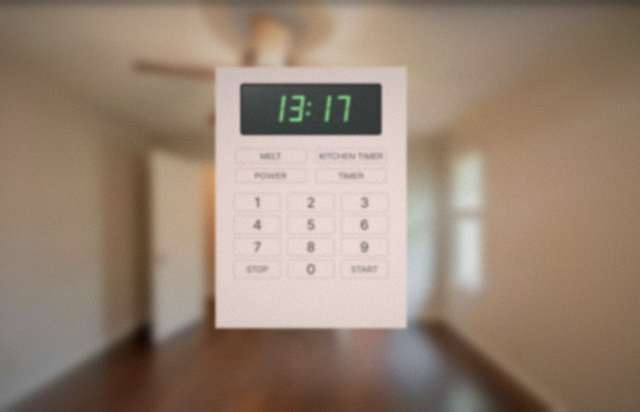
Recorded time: **13:17**
